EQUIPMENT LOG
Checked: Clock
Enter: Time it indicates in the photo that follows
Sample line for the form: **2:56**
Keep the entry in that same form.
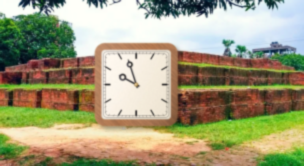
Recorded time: **9:57**
